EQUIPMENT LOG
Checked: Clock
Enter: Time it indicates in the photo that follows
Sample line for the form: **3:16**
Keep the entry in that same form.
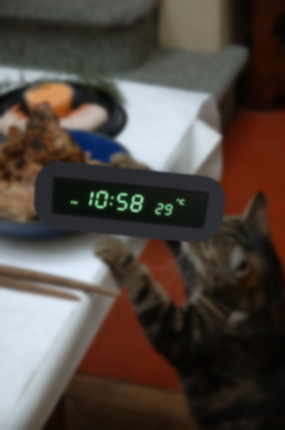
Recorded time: **10:58**
